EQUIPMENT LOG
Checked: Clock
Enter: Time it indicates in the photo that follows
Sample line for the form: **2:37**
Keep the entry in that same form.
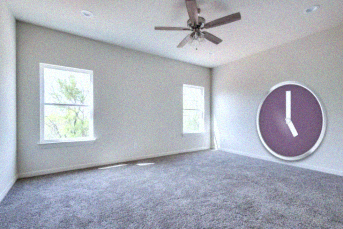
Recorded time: **5:00**
